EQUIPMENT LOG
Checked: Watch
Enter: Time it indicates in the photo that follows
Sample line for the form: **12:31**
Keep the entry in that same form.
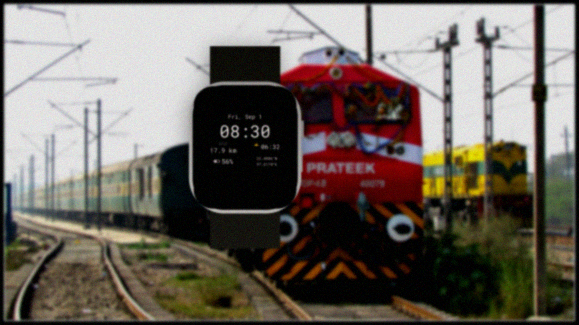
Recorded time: **8:30**
